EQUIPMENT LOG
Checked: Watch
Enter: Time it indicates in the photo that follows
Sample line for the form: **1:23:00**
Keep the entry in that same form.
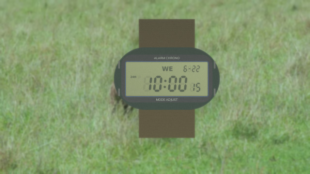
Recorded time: **10:00:15**
